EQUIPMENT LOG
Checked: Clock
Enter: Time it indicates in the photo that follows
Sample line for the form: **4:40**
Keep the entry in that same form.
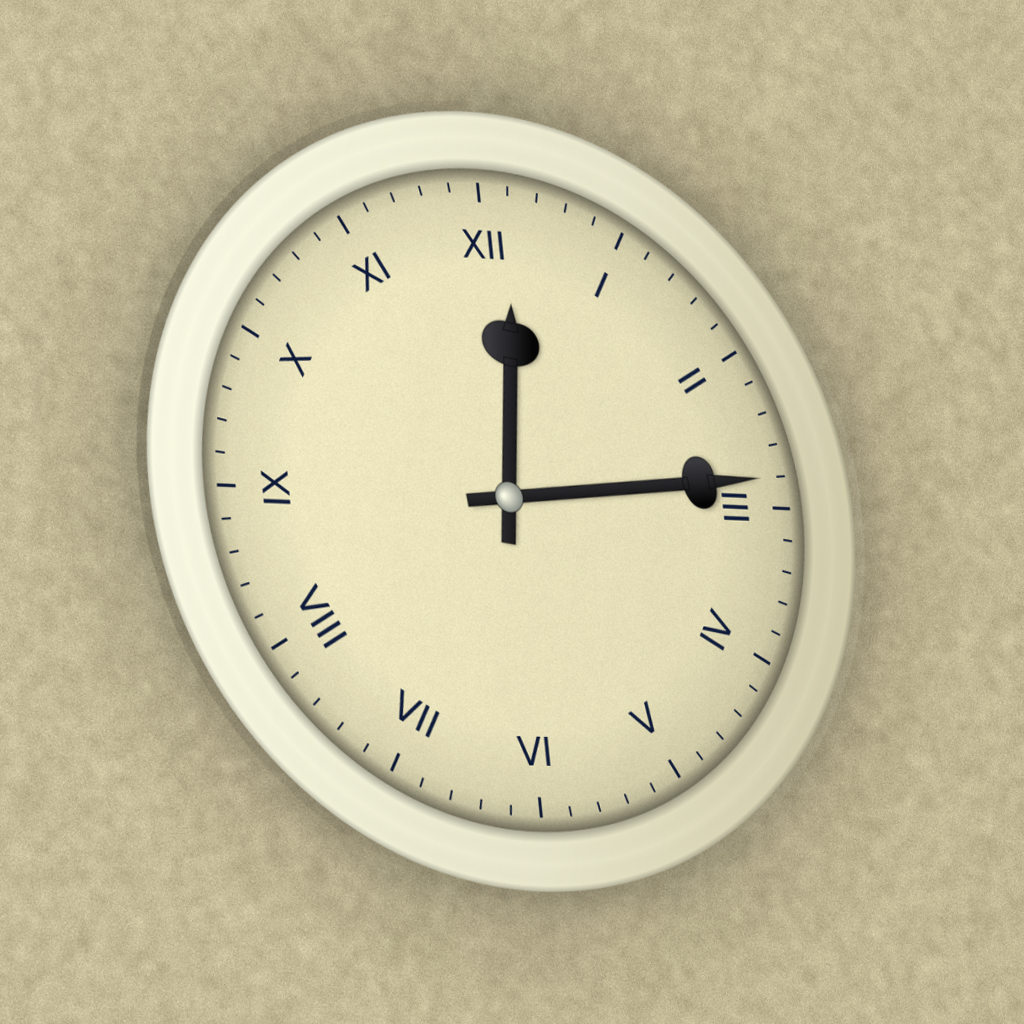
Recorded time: **12:14**
